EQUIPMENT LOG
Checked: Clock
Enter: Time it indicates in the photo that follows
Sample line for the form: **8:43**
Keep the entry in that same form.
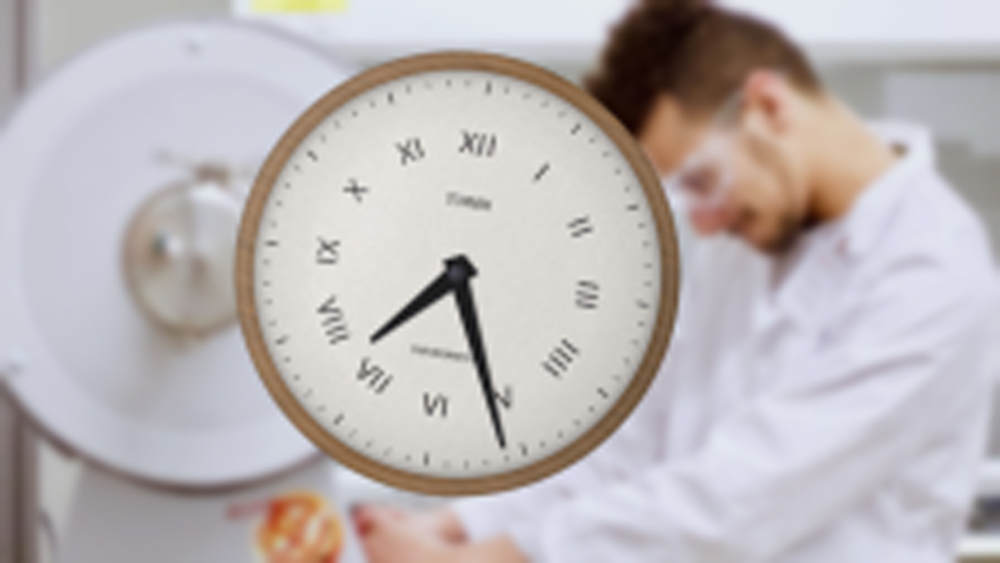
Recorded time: **7:26**
